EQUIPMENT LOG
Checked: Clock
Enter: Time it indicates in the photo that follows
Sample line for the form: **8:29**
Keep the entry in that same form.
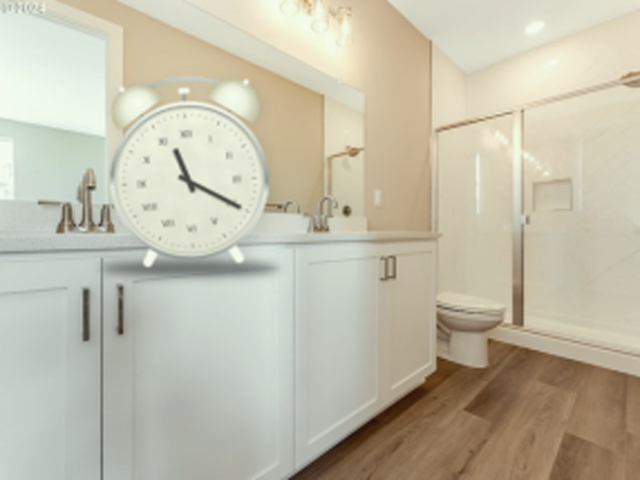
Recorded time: **11:20**
